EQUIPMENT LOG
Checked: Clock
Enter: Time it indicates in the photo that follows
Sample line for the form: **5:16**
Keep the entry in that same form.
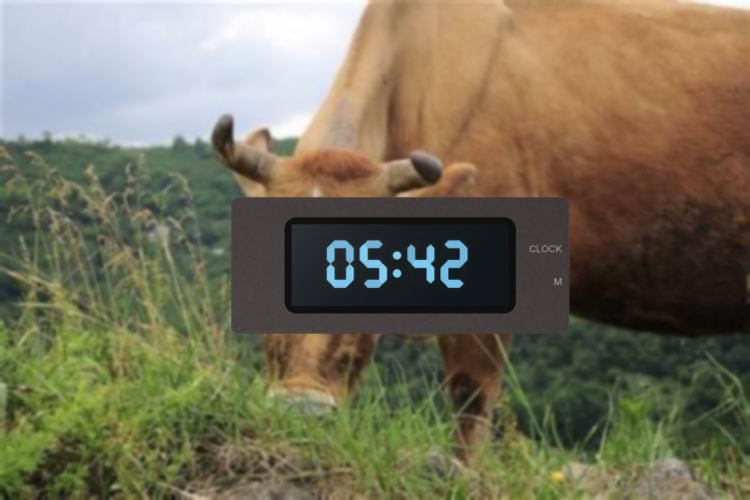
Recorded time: **5:42**
